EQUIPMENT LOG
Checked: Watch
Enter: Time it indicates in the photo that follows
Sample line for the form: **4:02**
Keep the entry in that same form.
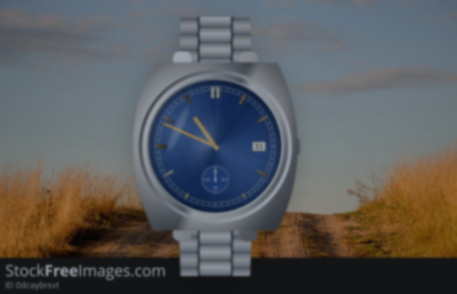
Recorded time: **10:49**
